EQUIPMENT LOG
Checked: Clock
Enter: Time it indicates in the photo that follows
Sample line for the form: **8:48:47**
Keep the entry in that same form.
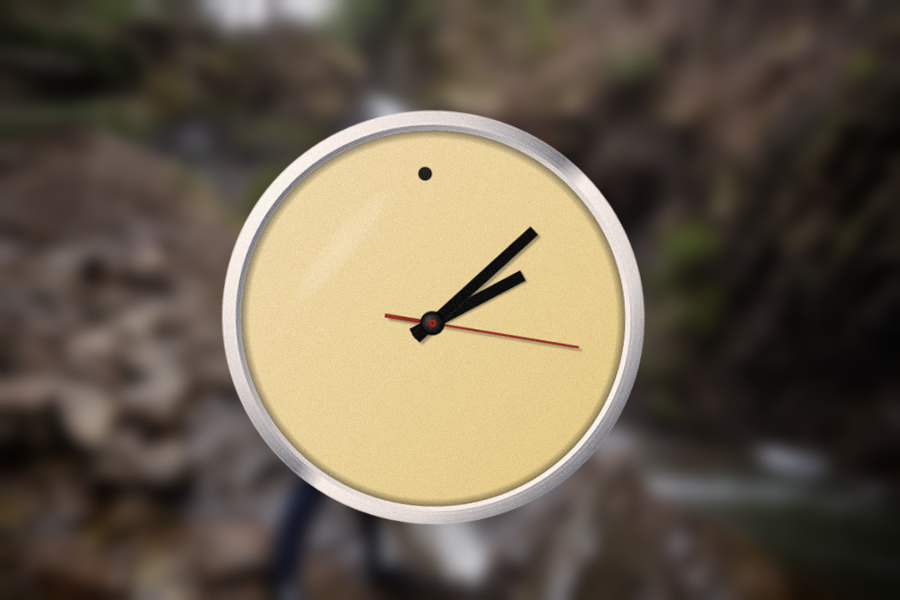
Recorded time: **2:08:17**
